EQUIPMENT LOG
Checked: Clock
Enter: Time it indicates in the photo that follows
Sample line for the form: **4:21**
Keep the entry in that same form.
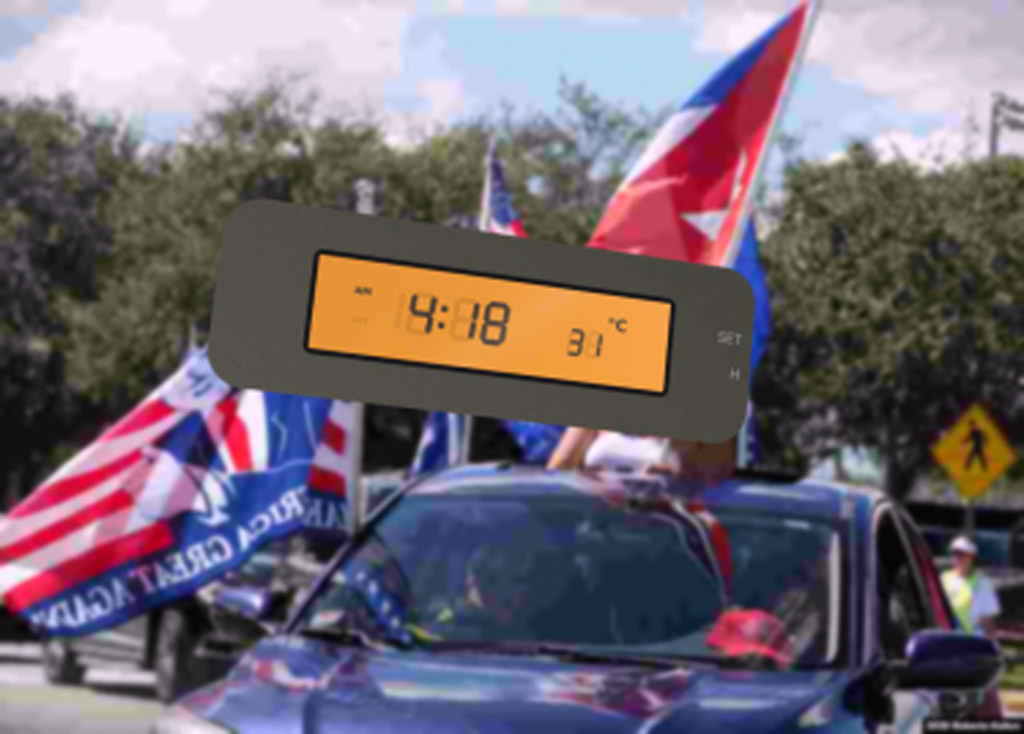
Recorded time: **4:18**
